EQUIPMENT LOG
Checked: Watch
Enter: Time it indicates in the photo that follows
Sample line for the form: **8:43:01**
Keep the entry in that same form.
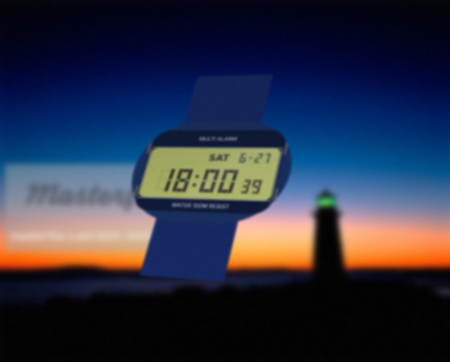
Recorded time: **18:00:39**
